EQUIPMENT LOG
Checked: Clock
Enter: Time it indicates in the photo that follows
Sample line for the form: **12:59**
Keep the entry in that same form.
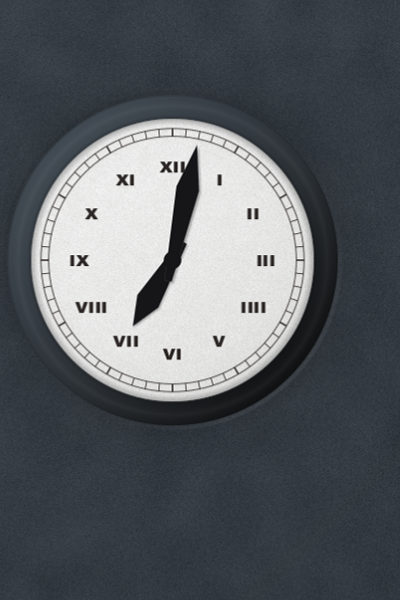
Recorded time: **7:02**
